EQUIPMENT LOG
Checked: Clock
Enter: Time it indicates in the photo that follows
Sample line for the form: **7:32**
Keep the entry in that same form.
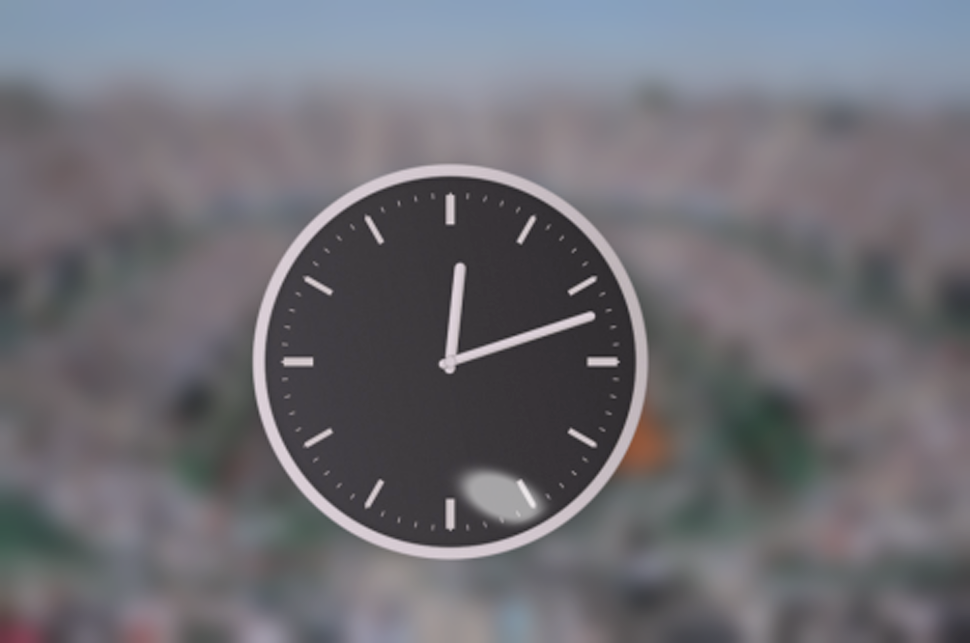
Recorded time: **12:12**
